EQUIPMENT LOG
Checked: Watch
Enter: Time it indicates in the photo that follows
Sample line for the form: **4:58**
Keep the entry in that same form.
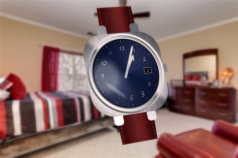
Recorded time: **1:04**
